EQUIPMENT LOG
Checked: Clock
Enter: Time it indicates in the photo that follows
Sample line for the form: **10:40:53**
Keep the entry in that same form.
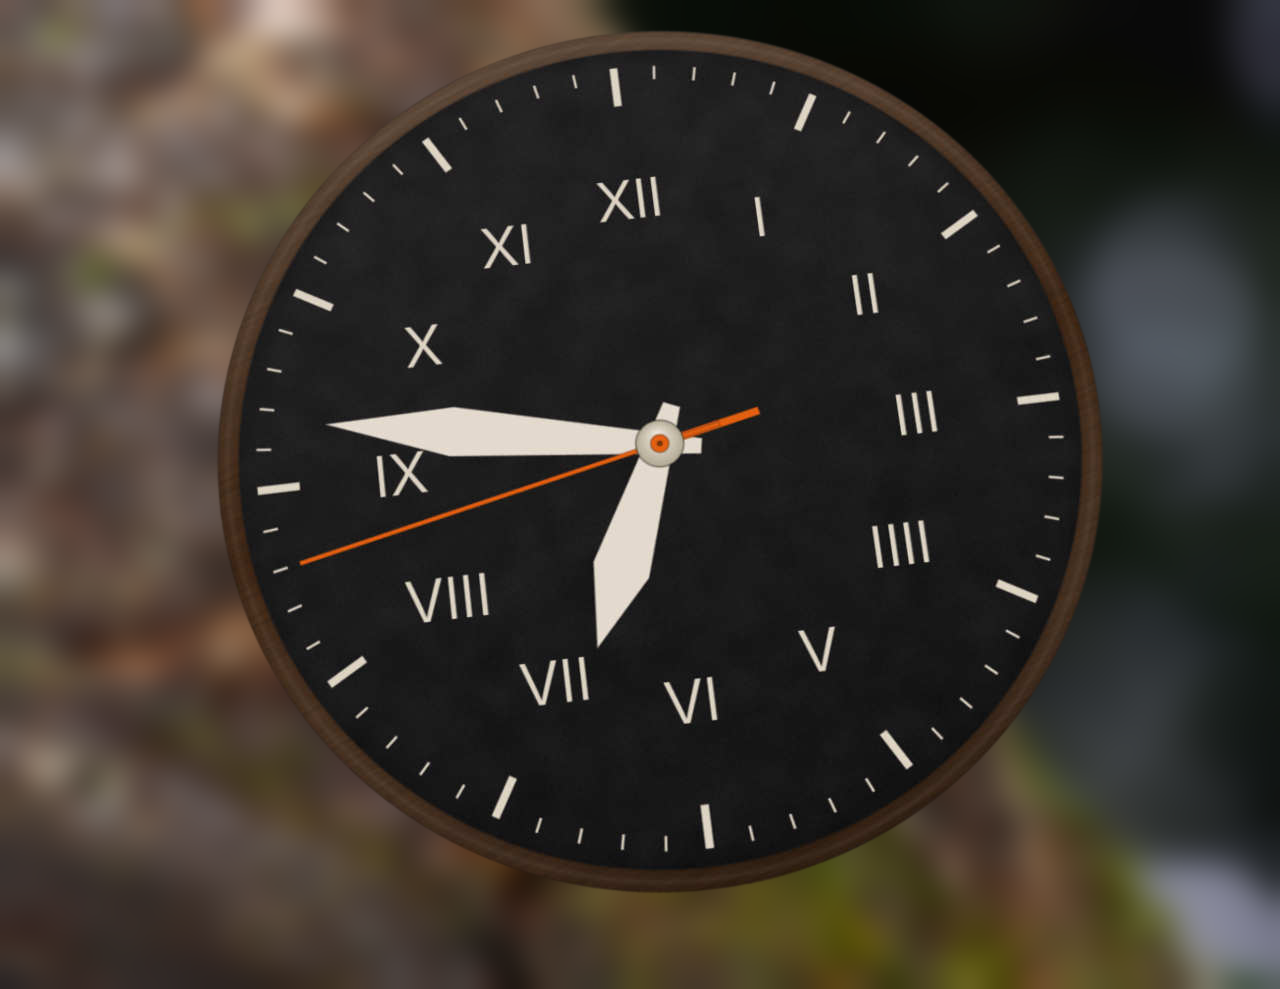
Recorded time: **6:46:43**
